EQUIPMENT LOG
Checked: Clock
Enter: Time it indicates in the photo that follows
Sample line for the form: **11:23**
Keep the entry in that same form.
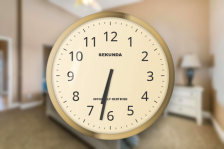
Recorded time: **6:32**
